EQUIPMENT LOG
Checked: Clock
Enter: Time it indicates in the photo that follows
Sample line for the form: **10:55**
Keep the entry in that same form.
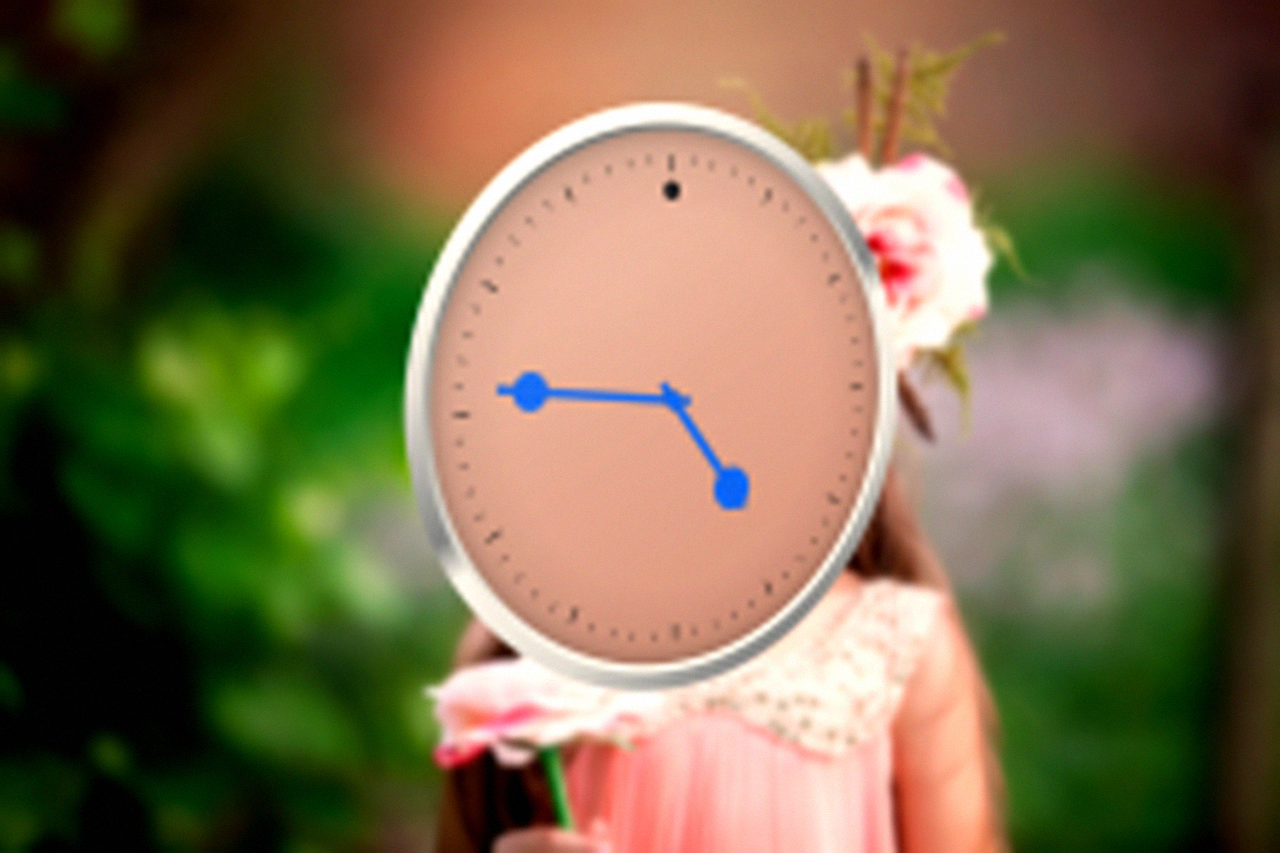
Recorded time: **4:46**
